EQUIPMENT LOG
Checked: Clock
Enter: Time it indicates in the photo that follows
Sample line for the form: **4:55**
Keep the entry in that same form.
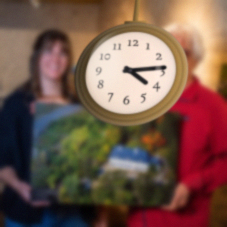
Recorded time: **4:14**
